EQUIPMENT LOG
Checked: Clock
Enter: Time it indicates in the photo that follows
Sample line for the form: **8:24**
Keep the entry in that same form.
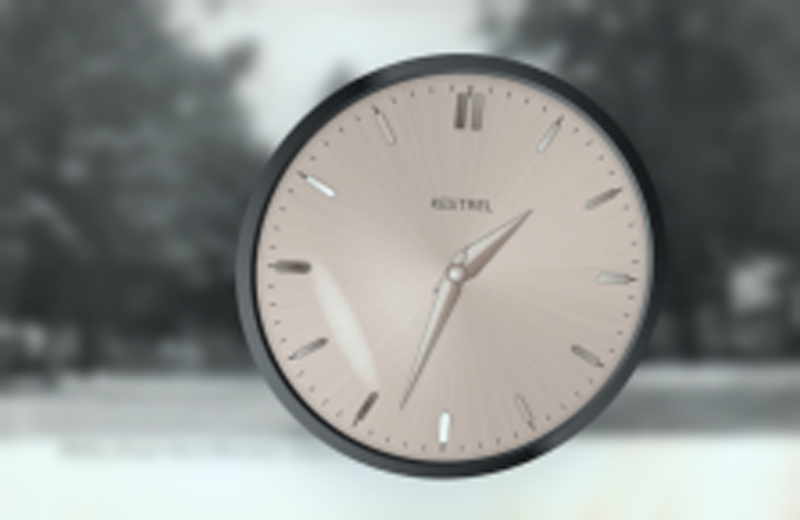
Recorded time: **1:33**
